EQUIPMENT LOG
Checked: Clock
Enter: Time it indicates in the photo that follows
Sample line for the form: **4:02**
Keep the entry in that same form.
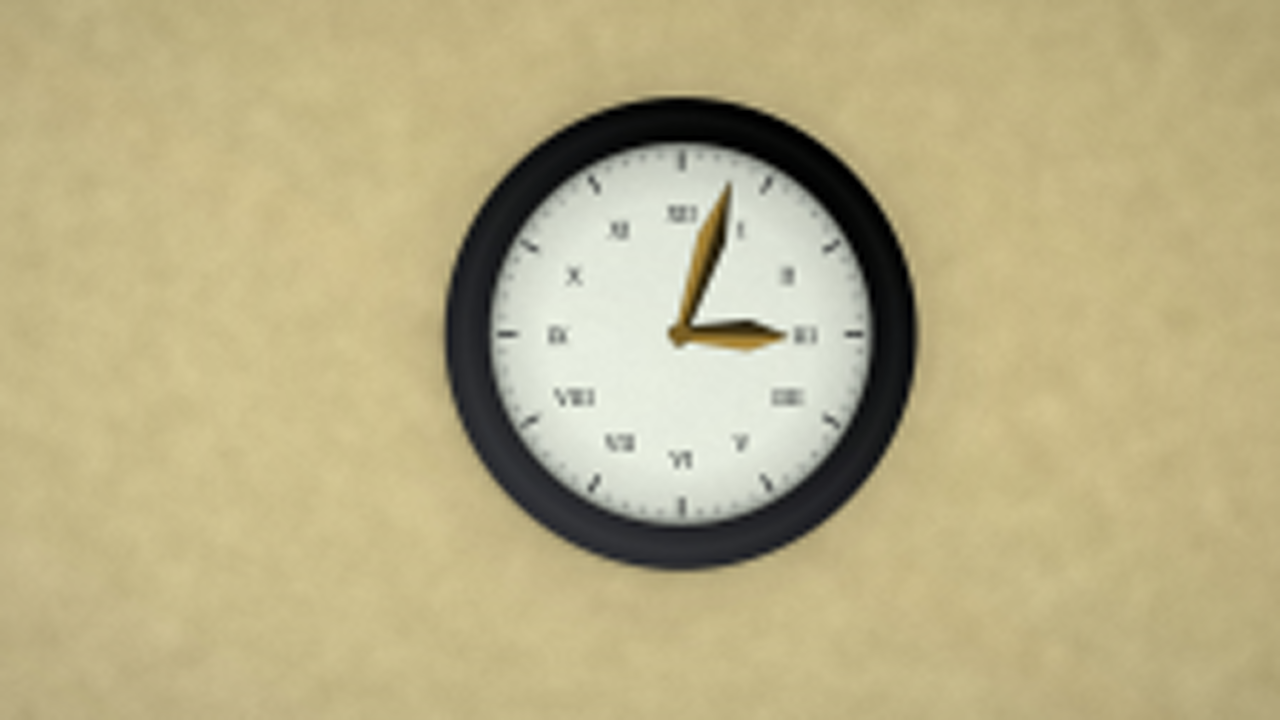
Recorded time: **3:03**
